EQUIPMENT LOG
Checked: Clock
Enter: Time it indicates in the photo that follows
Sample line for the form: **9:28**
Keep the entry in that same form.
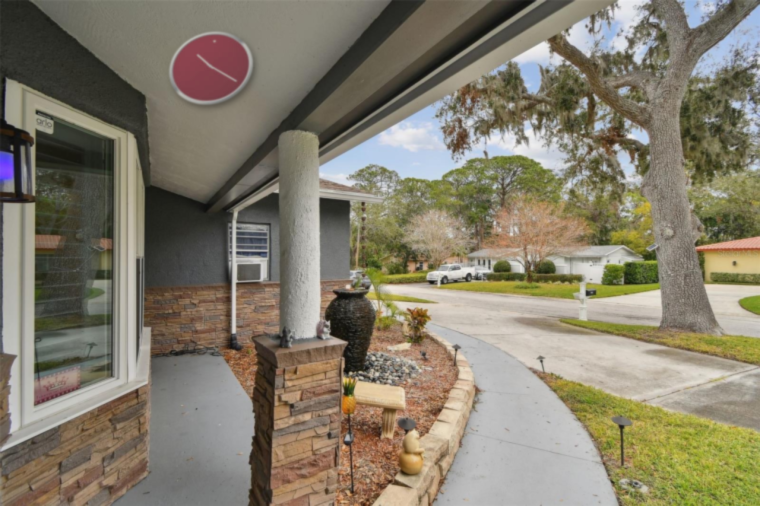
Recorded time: **10:20**
